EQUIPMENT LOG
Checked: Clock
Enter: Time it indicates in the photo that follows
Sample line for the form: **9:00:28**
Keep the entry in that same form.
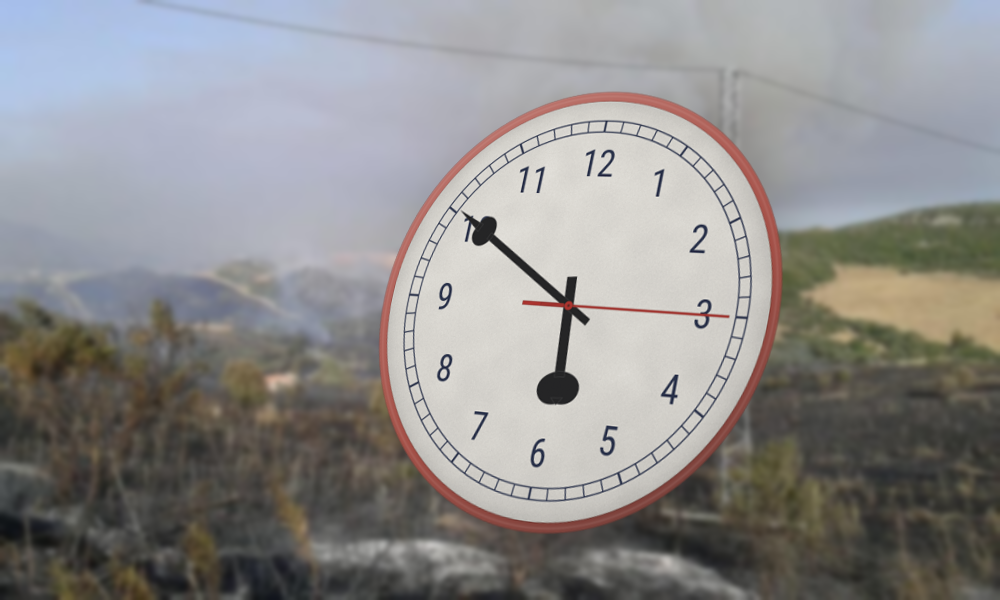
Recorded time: **5:50:15**
